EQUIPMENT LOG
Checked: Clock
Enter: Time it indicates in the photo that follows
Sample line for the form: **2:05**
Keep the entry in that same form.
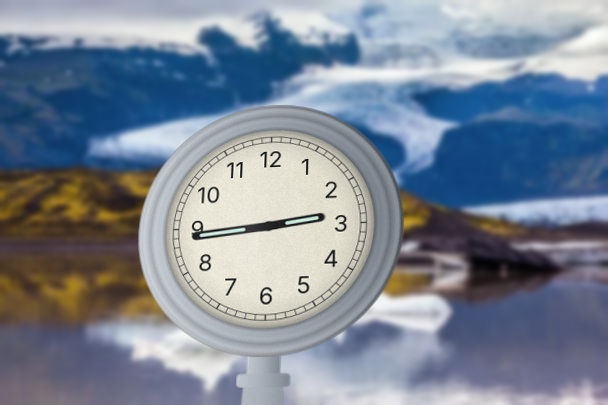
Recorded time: **2:44**
